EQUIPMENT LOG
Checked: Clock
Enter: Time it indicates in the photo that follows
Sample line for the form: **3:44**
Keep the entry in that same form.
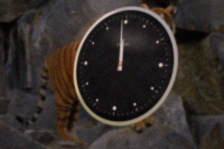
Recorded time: **11:59**
